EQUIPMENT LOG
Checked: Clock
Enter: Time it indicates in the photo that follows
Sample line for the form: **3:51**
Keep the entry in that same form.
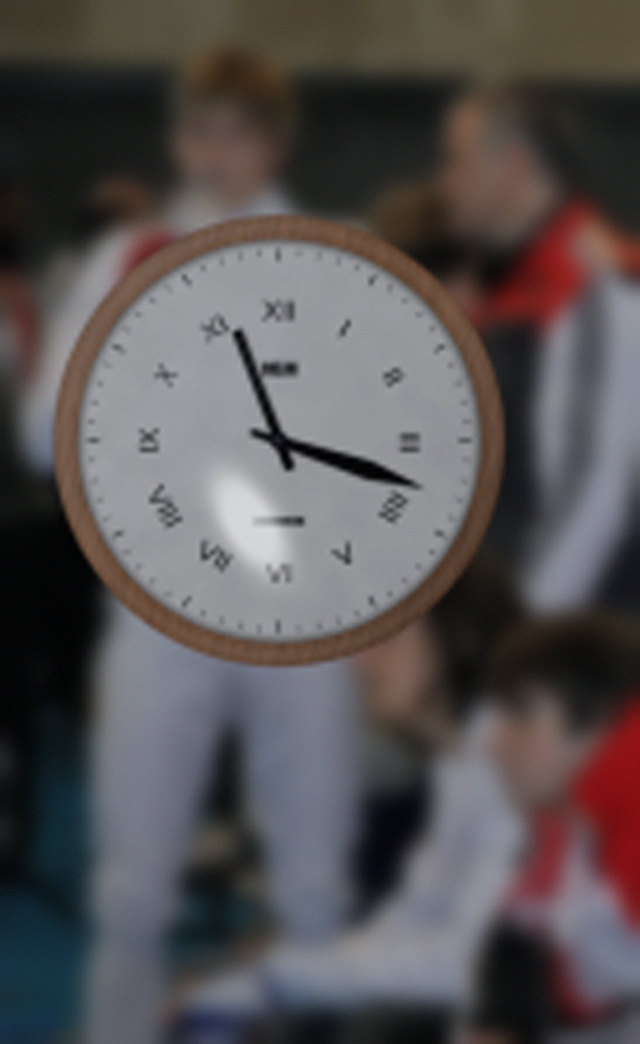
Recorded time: **11:18**
